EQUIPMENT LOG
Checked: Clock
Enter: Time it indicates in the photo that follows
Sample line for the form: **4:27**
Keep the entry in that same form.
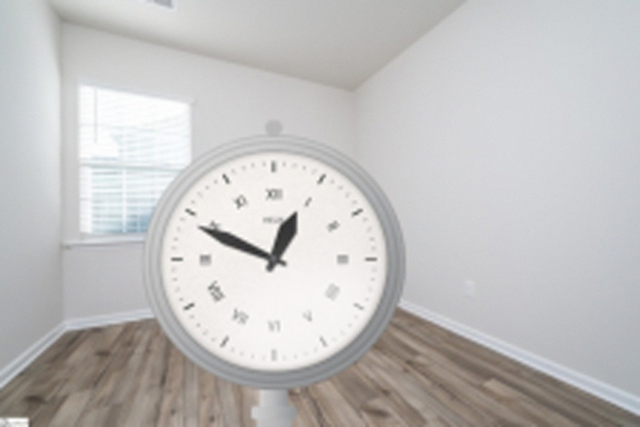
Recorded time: **12:49**
